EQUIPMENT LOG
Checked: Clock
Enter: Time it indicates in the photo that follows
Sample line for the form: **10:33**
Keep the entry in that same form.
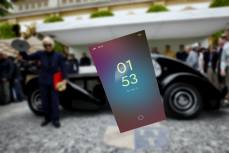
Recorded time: **1:53**
